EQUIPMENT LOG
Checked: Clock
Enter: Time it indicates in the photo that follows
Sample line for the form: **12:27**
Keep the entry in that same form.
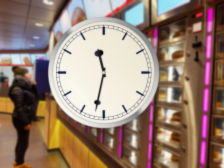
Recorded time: **11:32**
